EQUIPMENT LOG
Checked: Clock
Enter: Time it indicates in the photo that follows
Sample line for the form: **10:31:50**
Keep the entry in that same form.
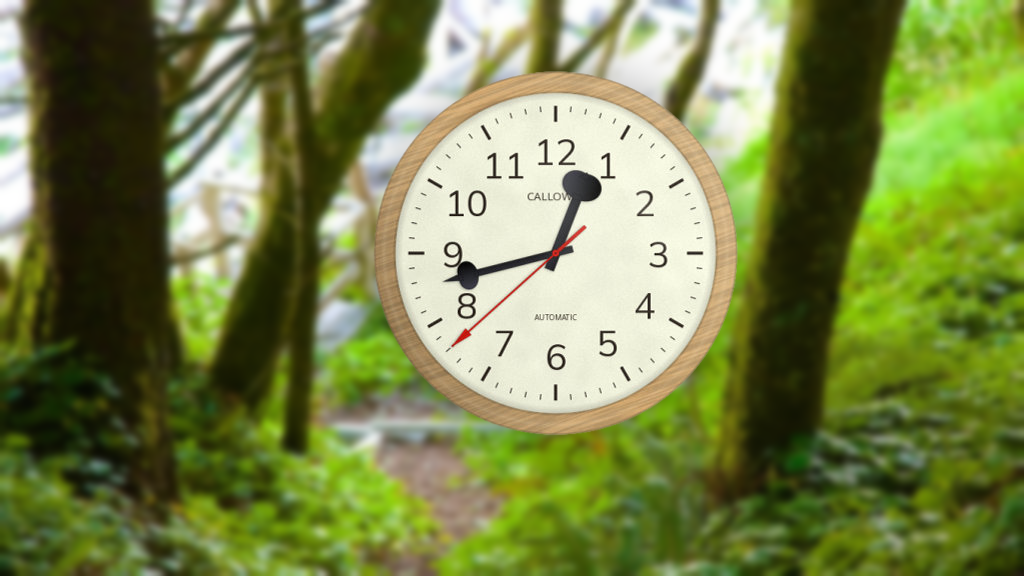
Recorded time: **12:42:38**
